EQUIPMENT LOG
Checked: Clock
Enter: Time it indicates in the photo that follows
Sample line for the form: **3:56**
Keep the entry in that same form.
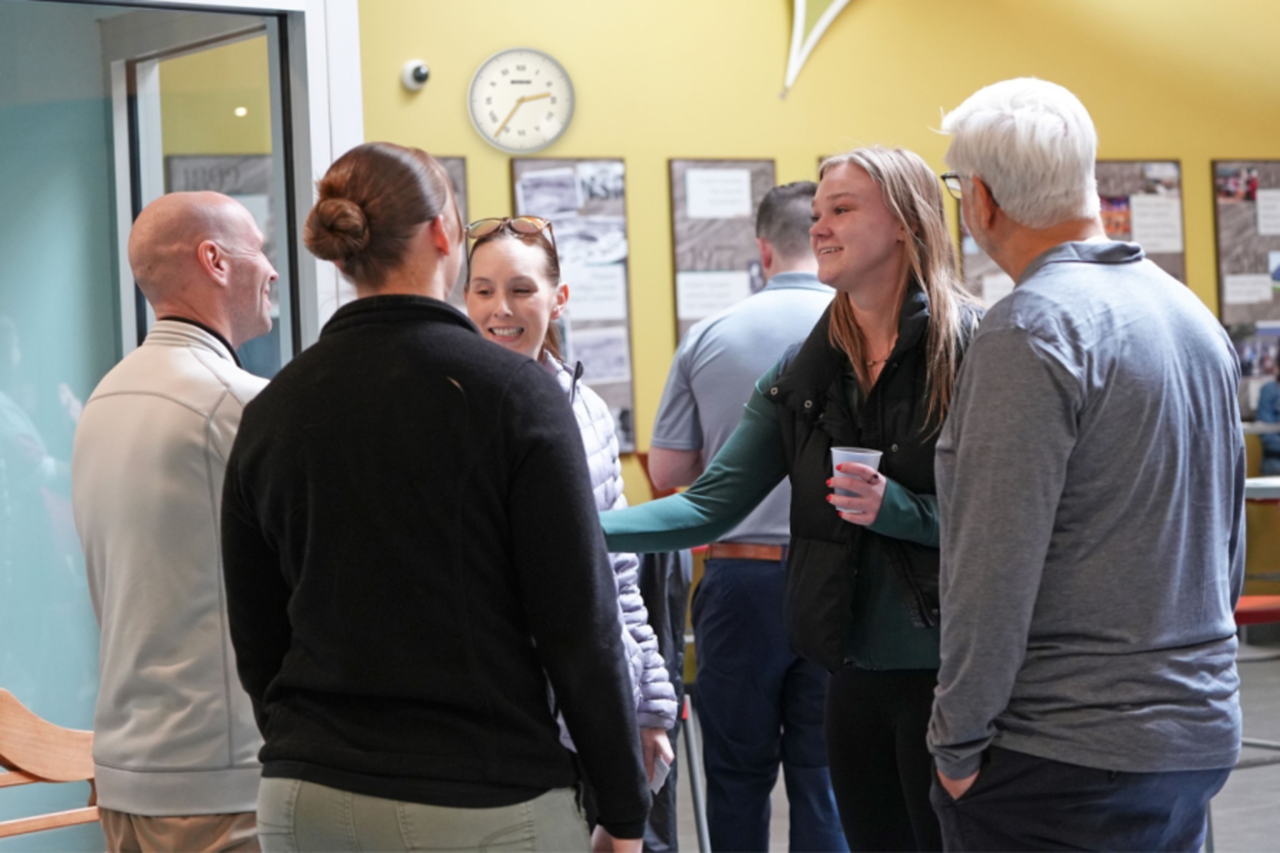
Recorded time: **2:36**
